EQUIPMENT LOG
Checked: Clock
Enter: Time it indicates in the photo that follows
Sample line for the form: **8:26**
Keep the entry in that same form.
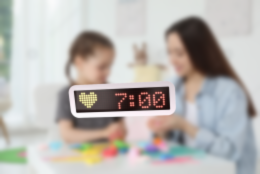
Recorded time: **7:00**
